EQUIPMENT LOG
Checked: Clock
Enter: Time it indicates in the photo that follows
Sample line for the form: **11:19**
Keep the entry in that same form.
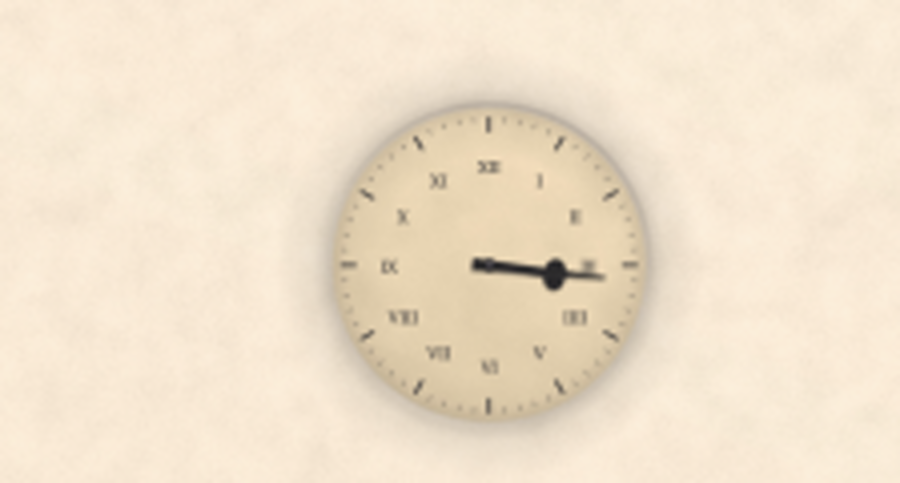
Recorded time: **3:16**
